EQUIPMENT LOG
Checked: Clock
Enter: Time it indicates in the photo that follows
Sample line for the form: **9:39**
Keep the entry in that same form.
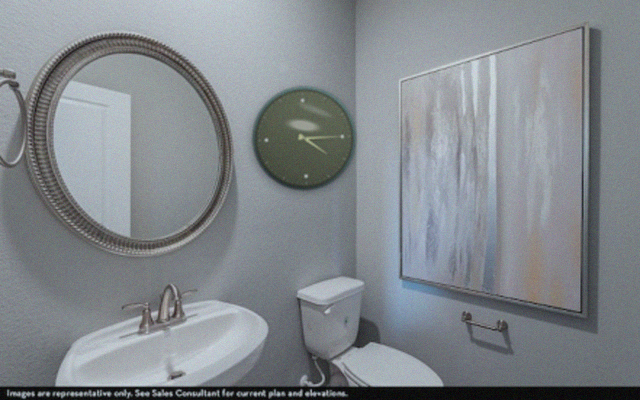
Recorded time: **4:15**
